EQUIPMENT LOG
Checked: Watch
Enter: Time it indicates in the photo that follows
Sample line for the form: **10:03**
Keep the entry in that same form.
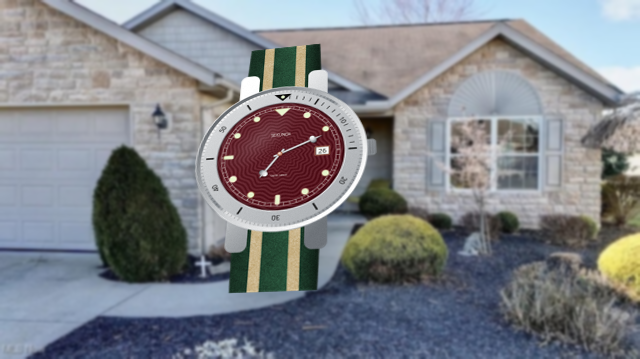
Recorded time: **7:11**
